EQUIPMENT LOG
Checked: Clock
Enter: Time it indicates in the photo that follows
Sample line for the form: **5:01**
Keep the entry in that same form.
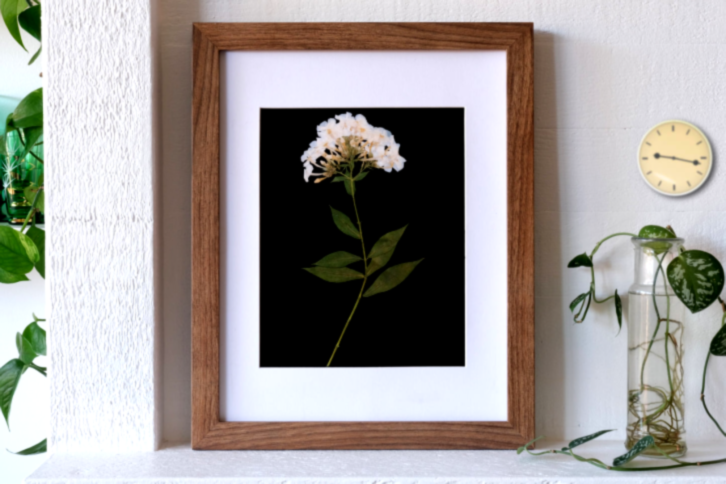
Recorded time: **9:17**
